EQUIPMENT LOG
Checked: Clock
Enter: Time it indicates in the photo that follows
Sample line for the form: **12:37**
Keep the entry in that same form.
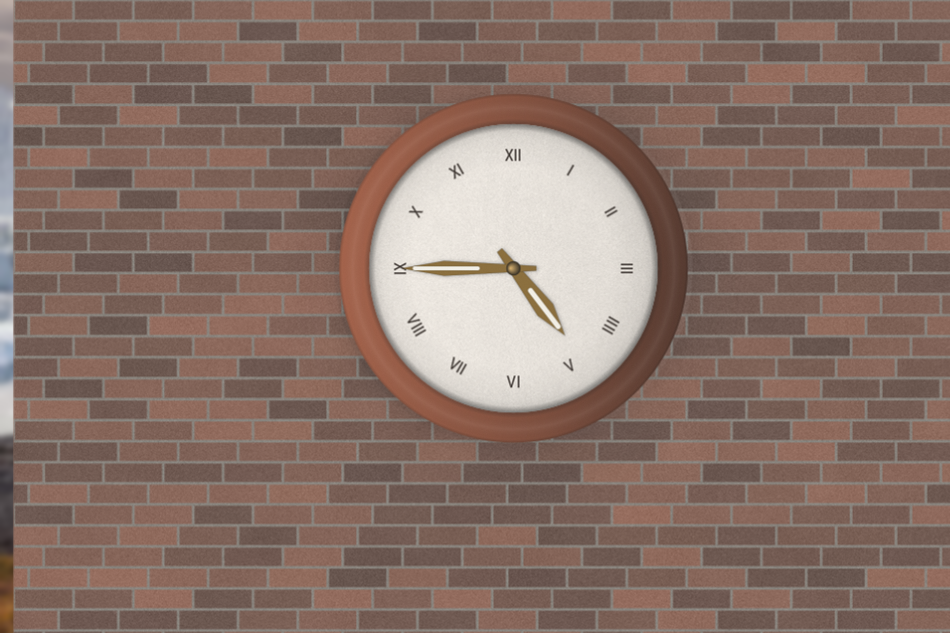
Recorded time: **4:45**
